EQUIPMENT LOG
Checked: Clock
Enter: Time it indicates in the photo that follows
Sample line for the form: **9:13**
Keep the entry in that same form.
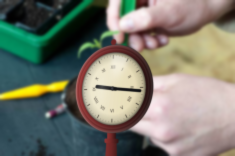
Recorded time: **9:16**
